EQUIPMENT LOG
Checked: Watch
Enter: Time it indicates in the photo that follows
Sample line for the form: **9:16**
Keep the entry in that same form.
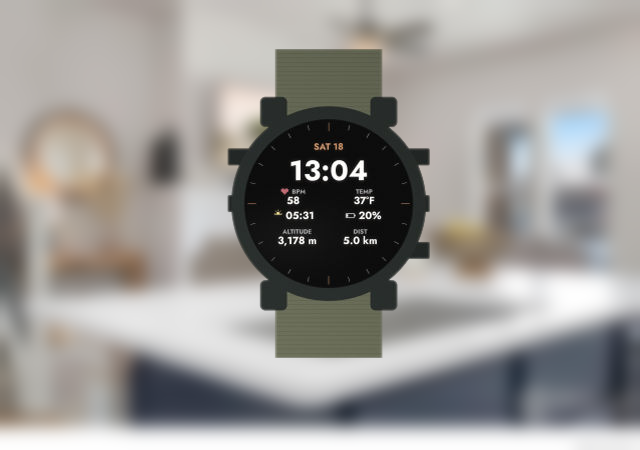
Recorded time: **13:04**
